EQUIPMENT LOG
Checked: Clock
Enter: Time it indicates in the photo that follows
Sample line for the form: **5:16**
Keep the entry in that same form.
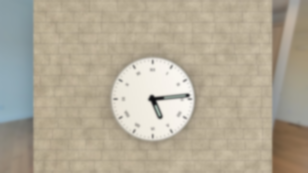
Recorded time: **5:14**
